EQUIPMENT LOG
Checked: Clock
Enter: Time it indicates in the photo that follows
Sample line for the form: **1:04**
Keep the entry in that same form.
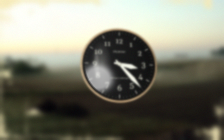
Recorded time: **3:23**
